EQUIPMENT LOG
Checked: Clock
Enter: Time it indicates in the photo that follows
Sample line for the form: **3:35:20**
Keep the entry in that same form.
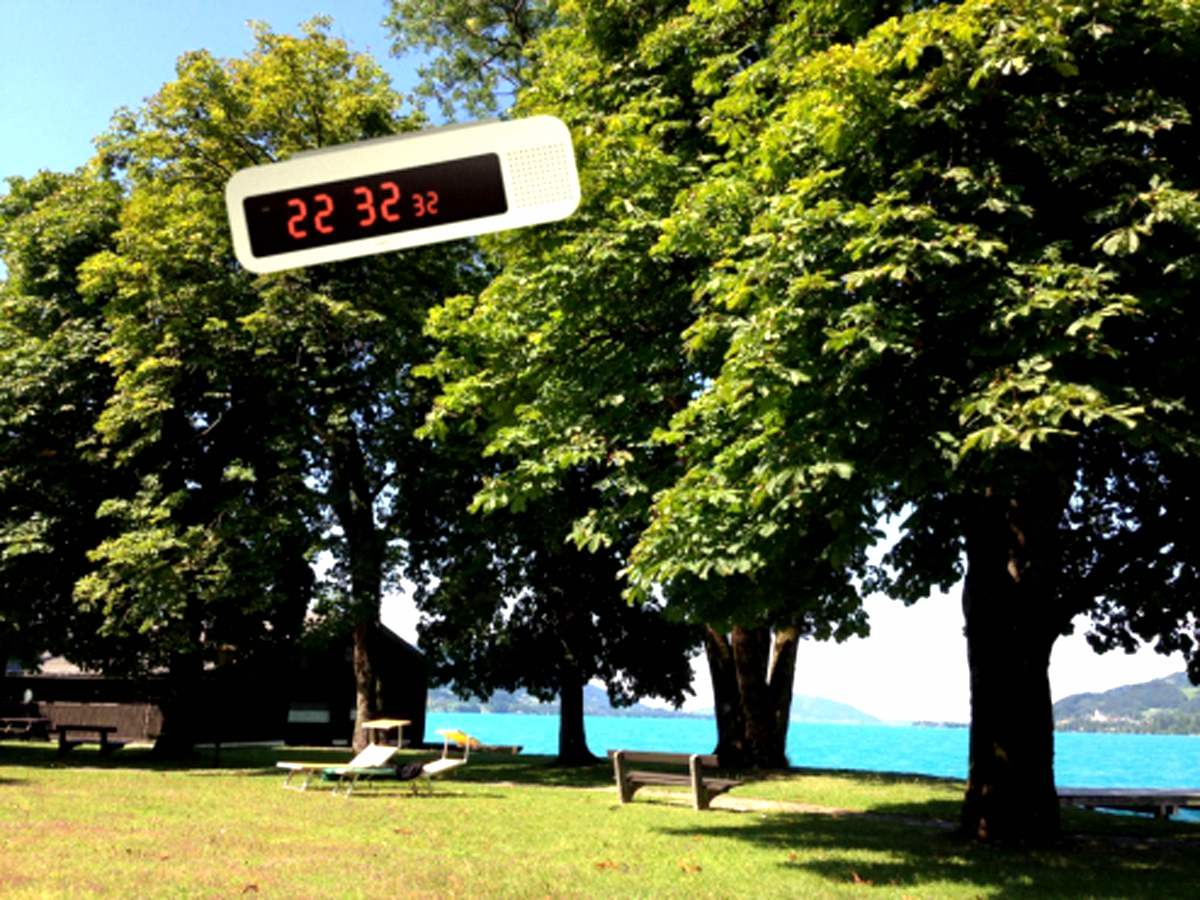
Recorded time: **22:32:32**
